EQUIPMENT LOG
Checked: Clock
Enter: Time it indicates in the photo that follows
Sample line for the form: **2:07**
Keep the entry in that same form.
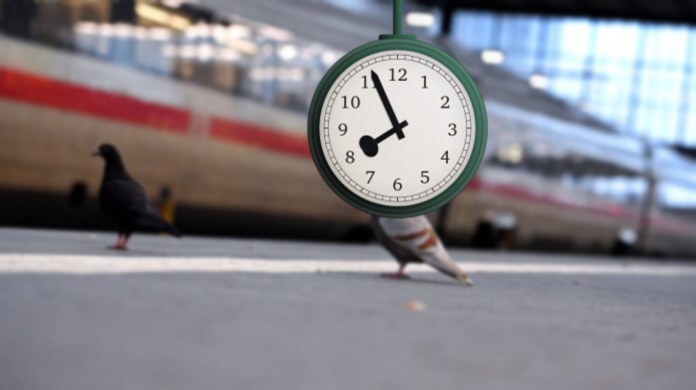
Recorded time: **7:56**
